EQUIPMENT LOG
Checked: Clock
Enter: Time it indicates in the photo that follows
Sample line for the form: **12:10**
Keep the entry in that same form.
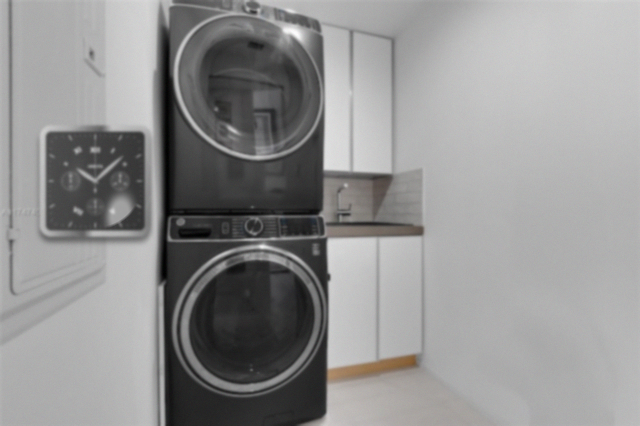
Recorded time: **10:08**
